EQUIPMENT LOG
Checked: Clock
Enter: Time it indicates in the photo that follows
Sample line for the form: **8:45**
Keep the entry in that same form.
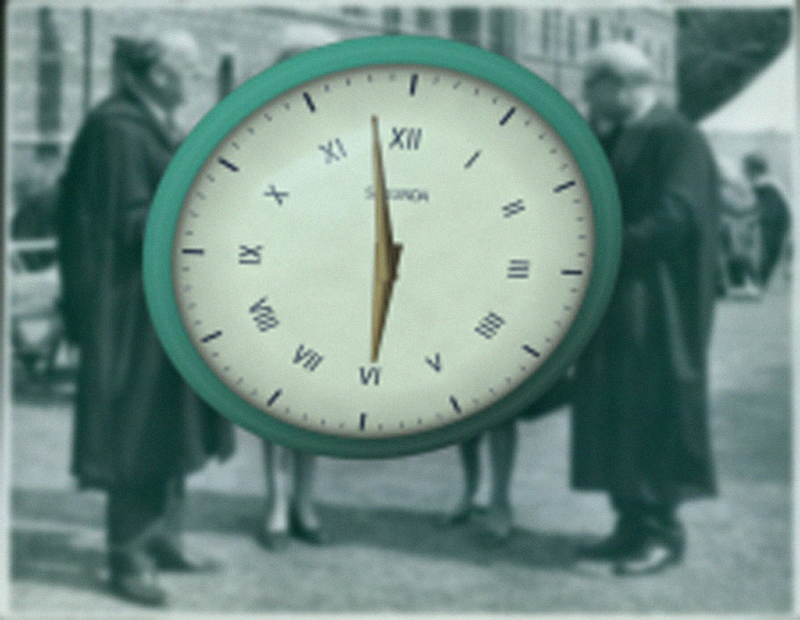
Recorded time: **5:58**
